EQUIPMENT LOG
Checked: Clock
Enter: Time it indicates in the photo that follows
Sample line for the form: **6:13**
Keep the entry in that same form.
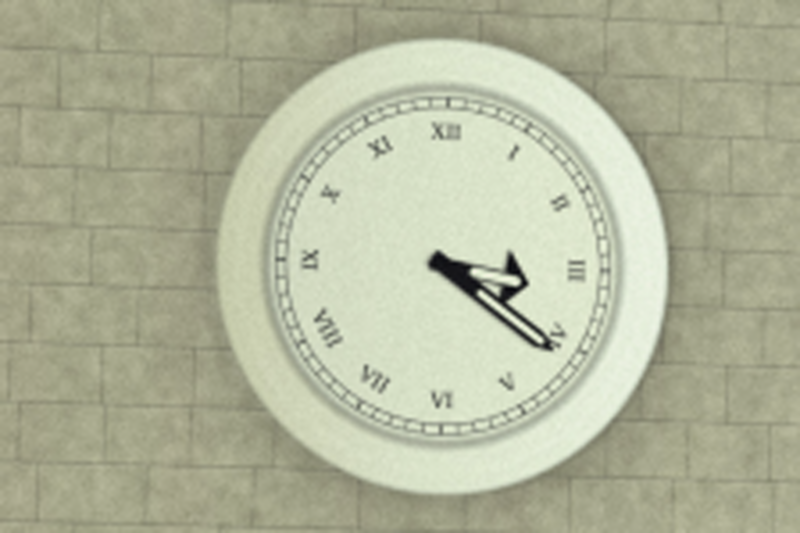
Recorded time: **3:21**
